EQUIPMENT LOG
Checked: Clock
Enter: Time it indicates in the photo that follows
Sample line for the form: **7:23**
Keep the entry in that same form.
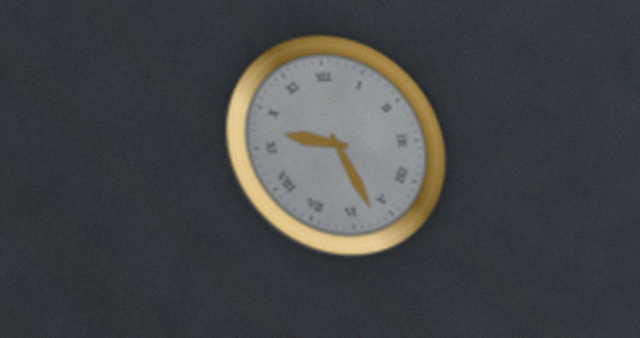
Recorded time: **9:27**
